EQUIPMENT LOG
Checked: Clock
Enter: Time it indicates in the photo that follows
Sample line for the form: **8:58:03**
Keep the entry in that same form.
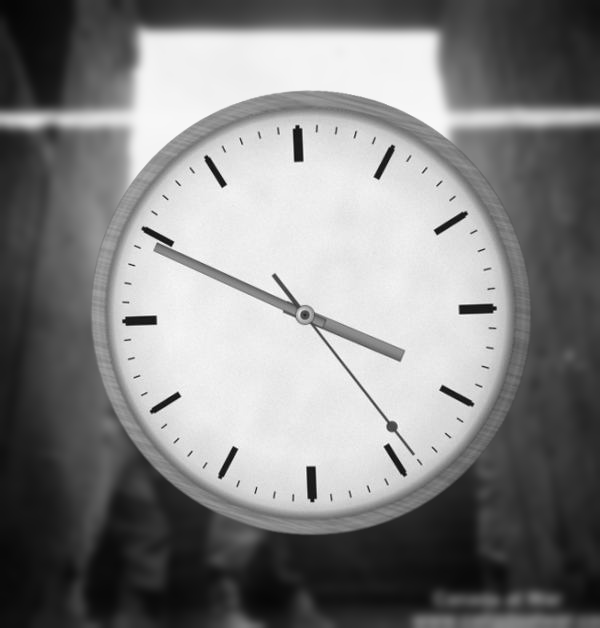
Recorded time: **3:49:24**
